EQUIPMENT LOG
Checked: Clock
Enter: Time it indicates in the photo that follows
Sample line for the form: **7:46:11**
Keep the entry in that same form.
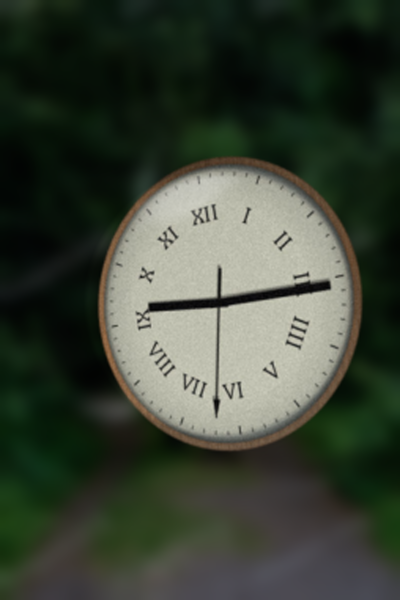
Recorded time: **9:15:32**
